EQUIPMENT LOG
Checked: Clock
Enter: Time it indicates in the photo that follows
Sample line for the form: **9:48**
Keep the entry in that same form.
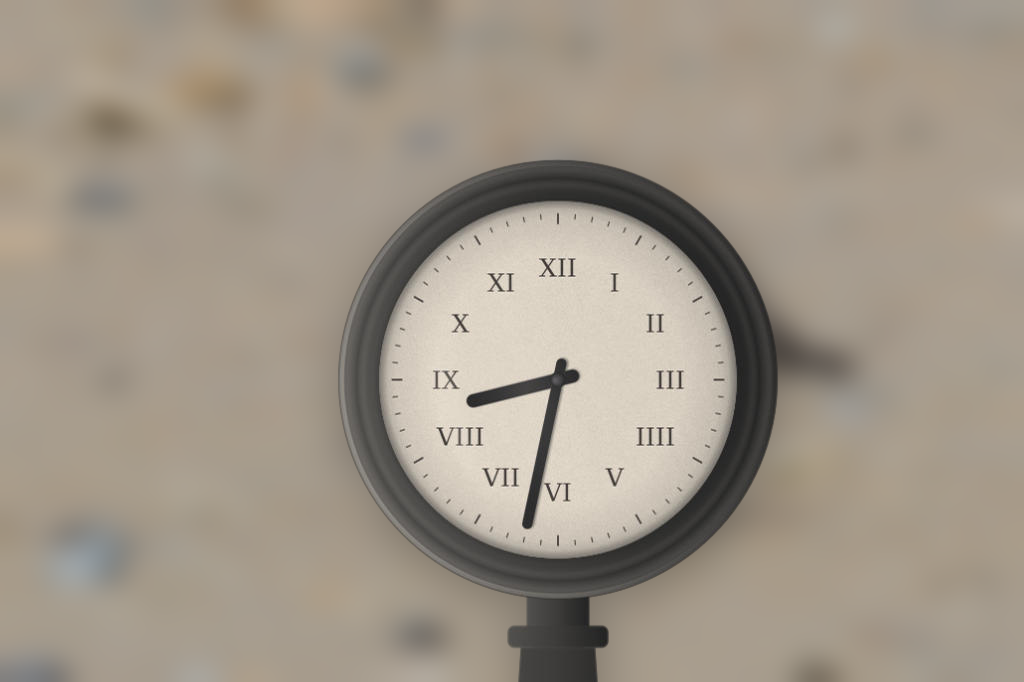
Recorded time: **8:32**
